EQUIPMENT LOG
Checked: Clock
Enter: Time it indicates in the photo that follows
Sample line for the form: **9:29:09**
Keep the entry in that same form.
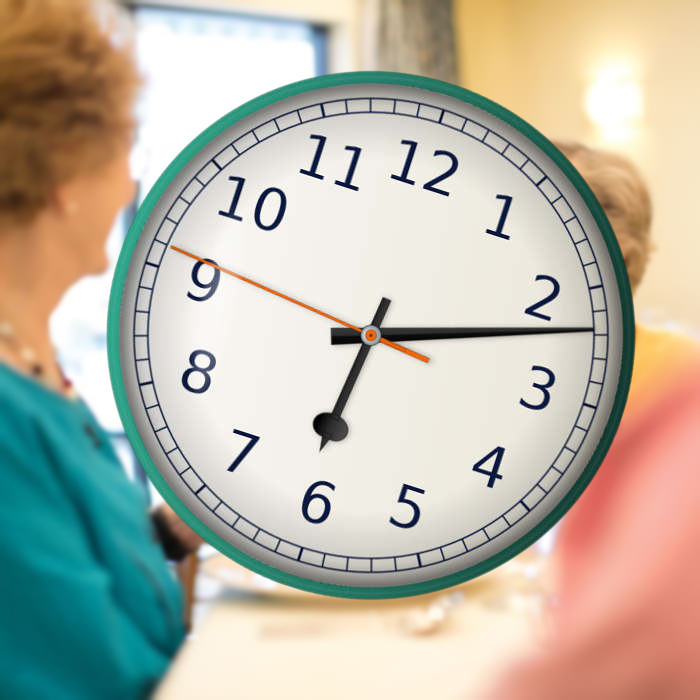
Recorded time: **6:11:46**
